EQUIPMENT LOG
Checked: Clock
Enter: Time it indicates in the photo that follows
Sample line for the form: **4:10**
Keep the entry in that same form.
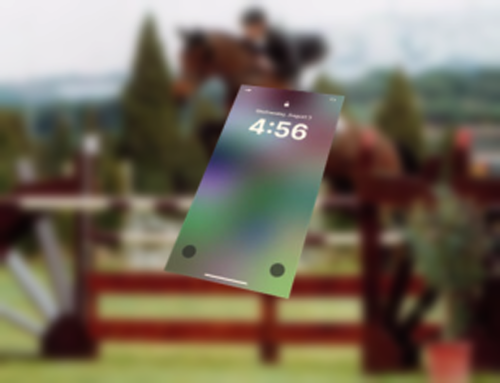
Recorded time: **4:56**
